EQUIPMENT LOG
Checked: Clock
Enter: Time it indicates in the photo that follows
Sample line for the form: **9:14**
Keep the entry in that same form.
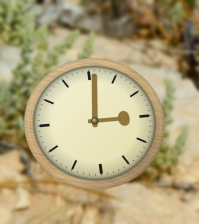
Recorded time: **3:01**
